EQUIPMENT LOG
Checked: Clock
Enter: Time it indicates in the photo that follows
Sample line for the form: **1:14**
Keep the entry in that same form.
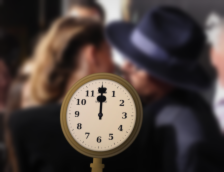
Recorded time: **12:00**
